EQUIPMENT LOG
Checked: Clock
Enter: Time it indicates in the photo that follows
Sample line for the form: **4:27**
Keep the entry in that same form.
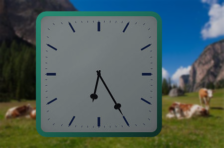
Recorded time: **6:25**
